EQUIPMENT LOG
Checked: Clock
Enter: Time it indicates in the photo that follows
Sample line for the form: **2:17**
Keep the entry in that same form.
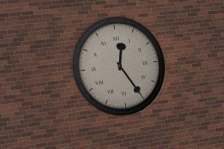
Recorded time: **12:25**
